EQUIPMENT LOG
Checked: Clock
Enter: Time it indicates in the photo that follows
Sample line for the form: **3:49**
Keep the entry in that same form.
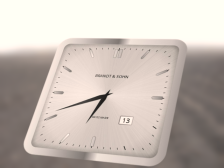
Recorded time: **6:41**
